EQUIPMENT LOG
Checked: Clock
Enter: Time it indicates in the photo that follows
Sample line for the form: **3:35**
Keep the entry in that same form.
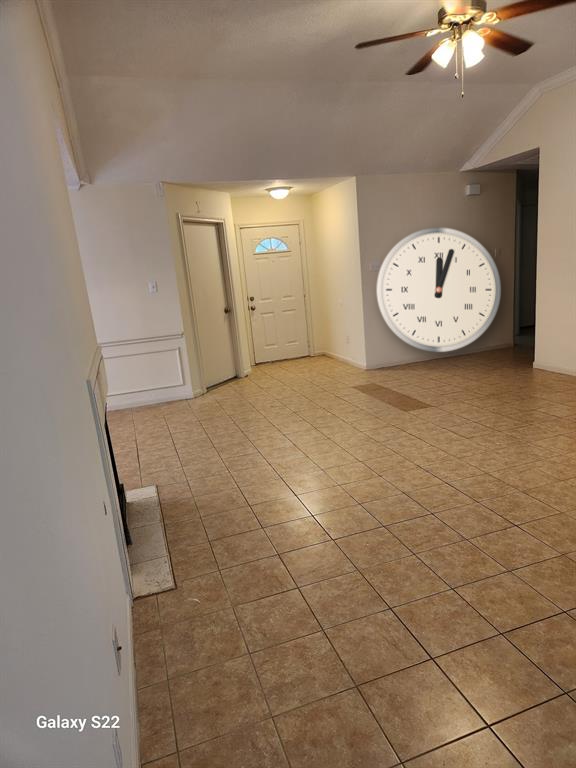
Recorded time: **12:03**
